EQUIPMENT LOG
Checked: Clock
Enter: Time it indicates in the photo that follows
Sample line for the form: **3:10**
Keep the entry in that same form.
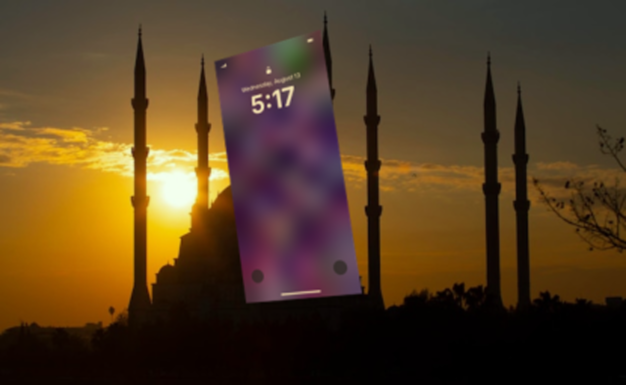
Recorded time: **5:17**
